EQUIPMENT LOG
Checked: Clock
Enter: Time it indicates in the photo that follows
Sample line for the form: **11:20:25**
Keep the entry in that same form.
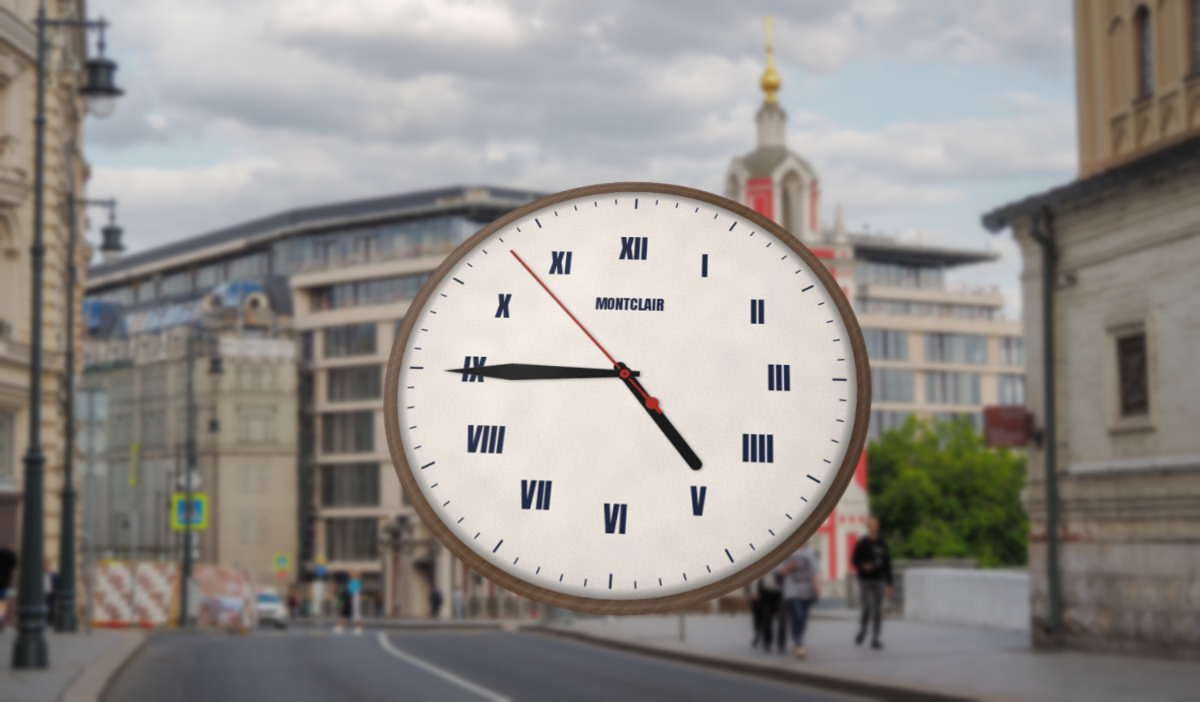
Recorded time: **4:44:53**
